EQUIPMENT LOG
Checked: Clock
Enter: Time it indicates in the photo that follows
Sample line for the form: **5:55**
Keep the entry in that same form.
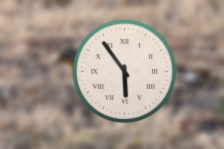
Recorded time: **5:54**
